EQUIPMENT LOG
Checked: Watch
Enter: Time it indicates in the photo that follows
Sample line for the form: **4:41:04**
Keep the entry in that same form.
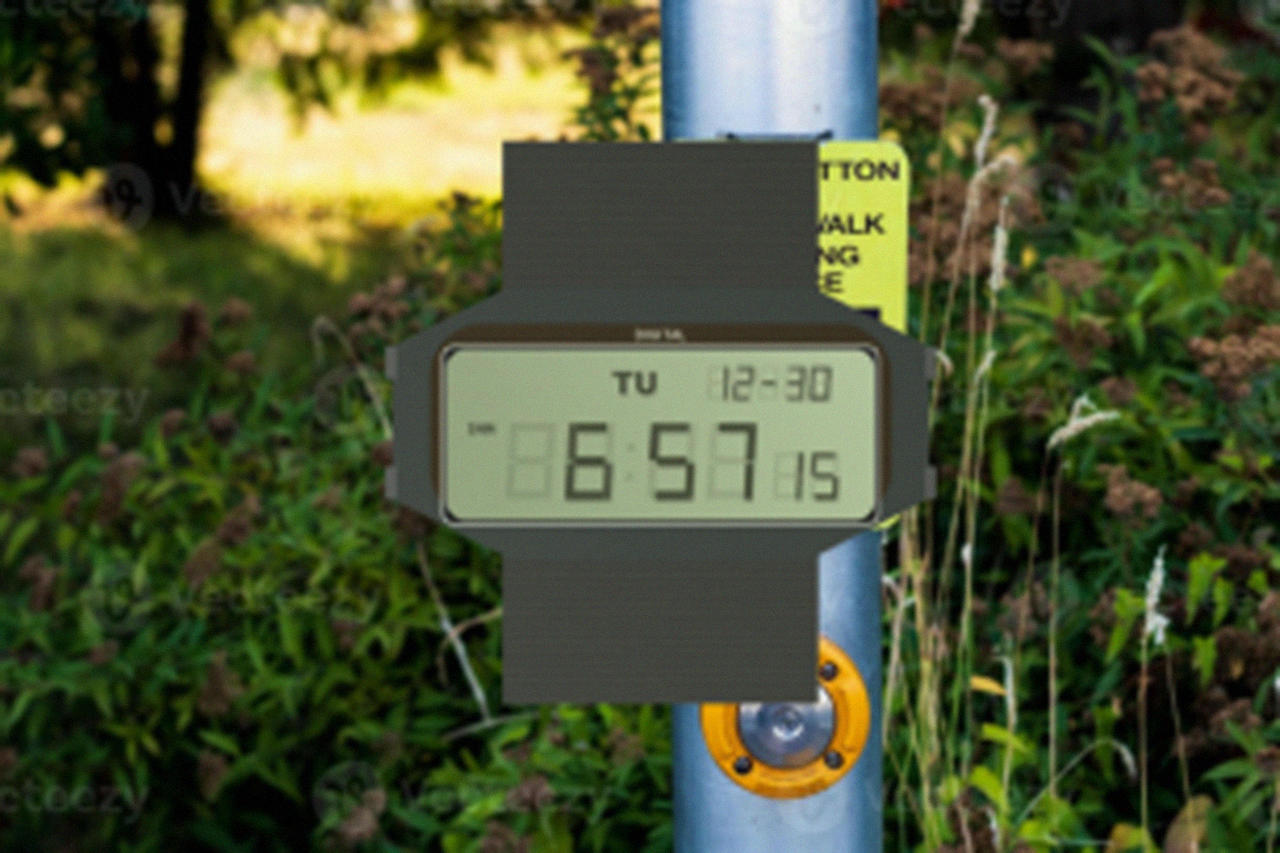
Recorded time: **6:57:15**
